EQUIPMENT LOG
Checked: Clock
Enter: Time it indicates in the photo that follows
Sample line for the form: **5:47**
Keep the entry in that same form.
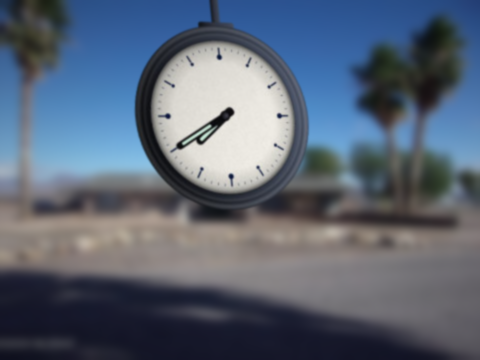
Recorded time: **7:40**
